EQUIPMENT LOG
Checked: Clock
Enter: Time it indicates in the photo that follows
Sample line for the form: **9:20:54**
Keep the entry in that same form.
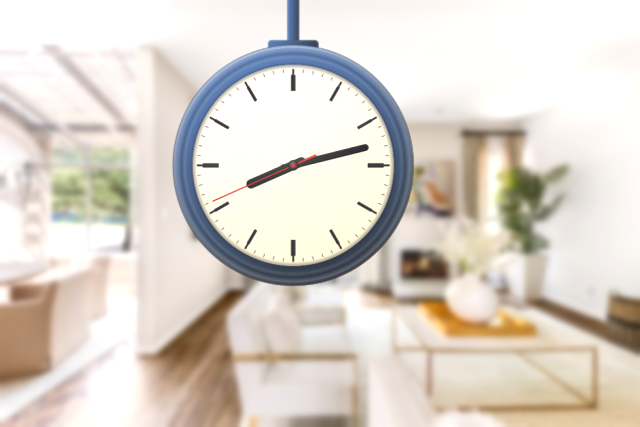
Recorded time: **8:12:41**
